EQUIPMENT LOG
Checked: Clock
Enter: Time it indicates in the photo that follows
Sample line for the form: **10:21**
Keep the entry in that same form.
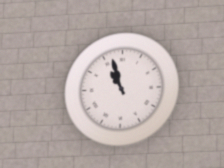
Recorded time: **10:57**
